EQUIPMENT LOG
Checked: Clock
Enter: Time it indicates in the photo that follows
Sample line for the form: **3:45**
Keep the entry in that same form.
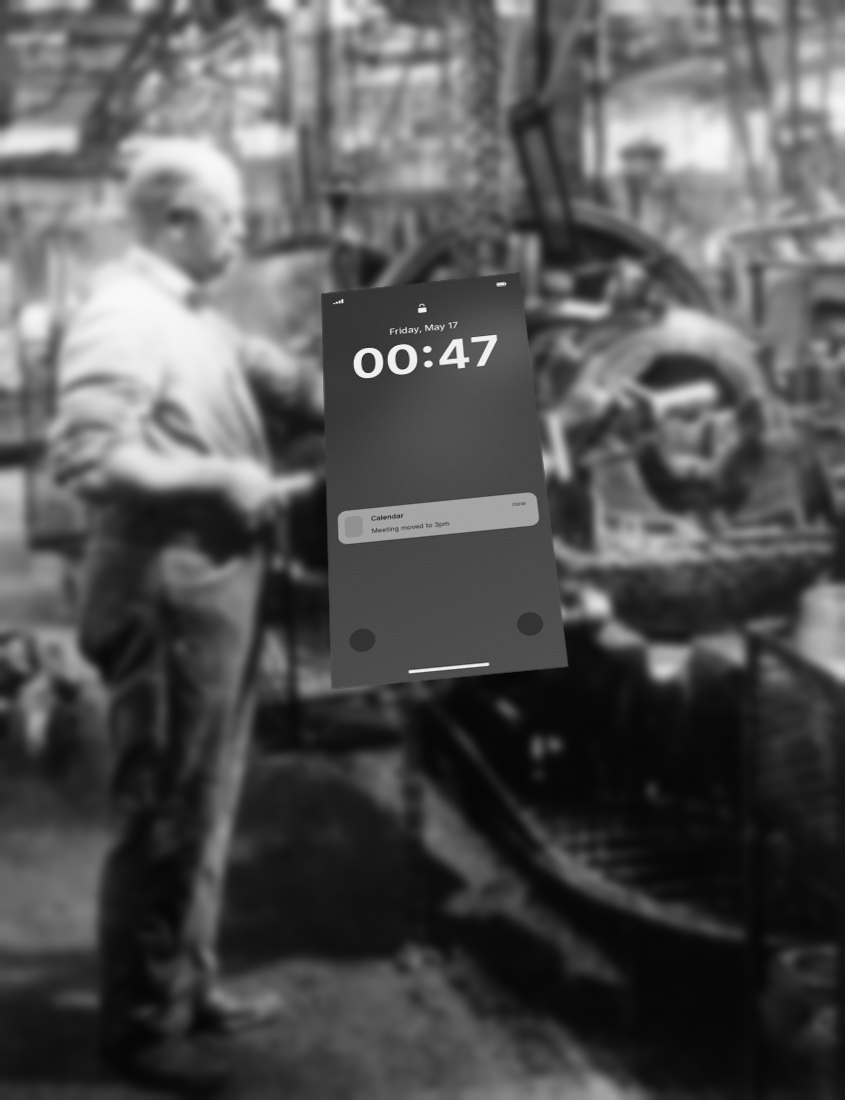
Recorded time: **0:47**
